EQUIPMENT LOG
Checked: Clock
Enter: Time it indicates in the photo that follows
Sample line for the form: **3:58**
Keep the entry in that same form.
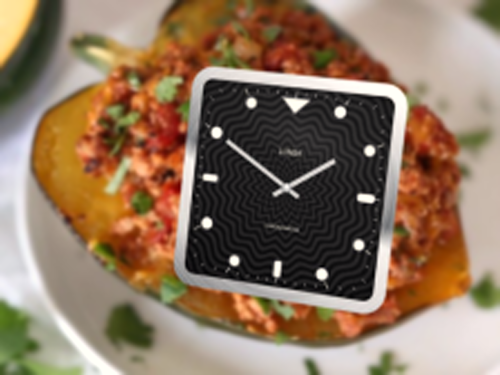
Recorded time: **1:50**
